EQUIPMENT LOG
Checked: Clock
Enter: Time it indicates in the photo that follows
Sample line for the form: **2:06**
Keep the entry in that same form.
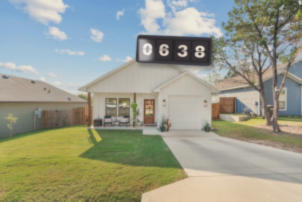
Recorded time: **6:38**
